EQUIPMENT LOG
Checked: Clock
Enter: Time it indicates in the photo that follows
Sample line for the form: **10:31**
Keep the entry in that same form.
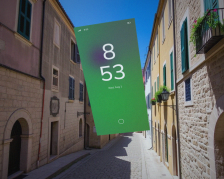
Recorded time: **8:53**
